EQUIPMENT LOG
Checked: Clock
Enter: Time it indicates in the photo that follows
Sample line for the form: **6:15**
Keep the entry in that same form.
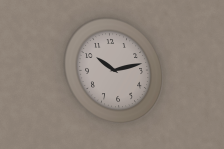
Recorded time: **10:13**
